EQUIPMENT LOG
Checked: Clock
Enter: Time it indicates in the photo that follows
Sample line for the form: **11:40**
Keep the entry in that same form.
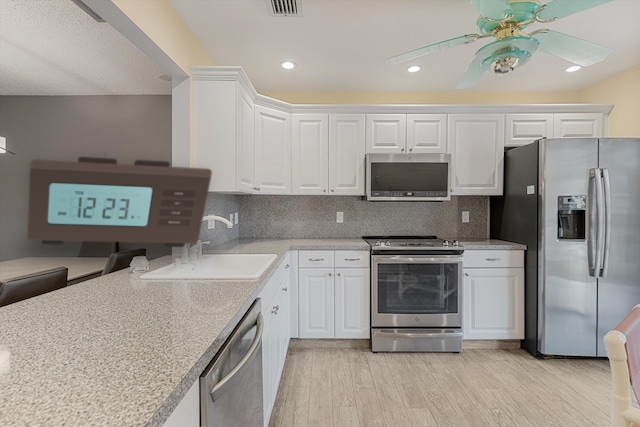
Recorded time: **12:23**
